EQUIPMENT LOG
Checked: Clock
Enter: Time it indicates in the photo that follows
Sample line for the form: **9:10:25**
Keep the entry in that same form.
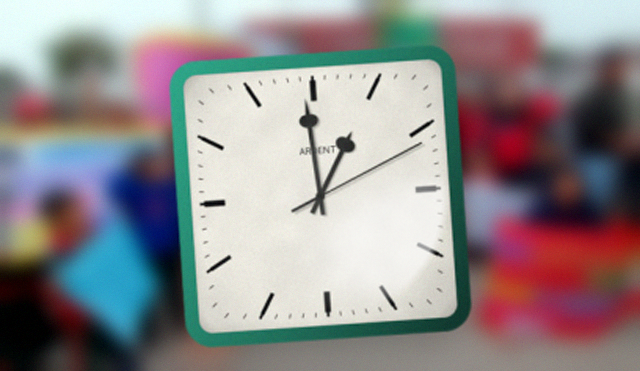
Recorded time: **12:59:11**
